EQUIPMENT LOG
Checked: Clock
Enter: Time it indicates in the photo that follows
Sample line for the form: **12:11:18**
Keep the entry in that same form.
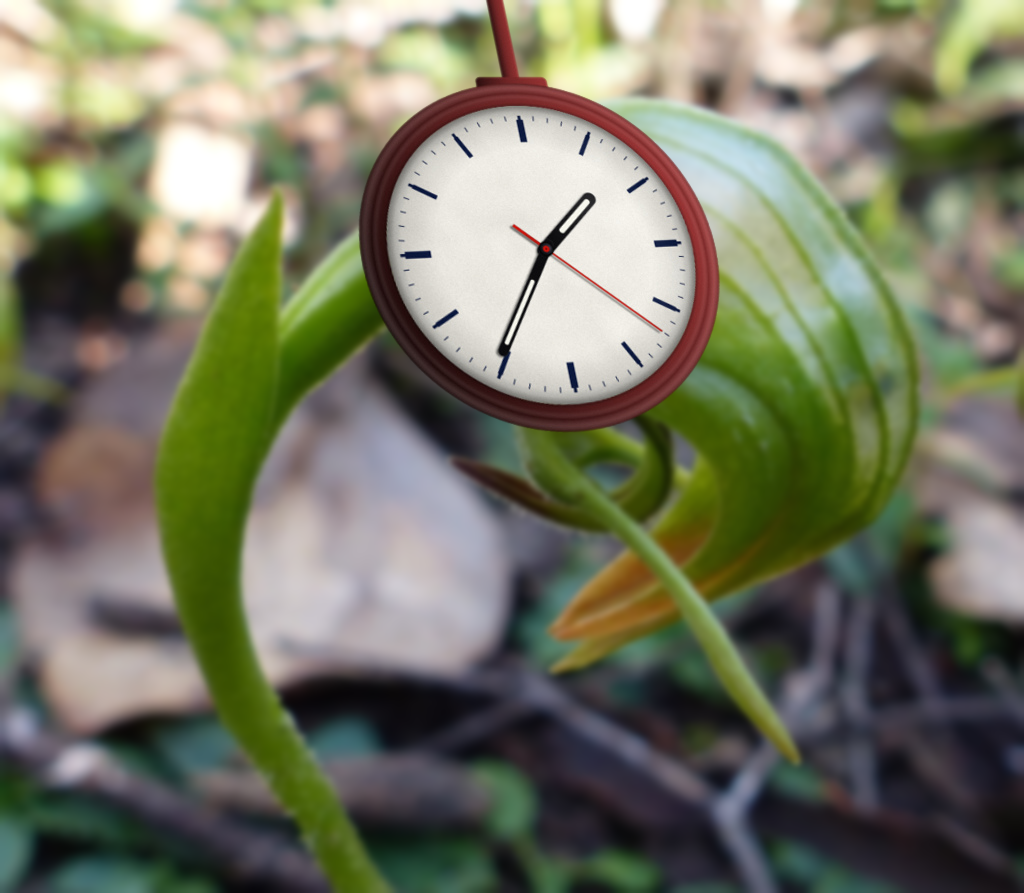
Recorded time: **1:35:22**
